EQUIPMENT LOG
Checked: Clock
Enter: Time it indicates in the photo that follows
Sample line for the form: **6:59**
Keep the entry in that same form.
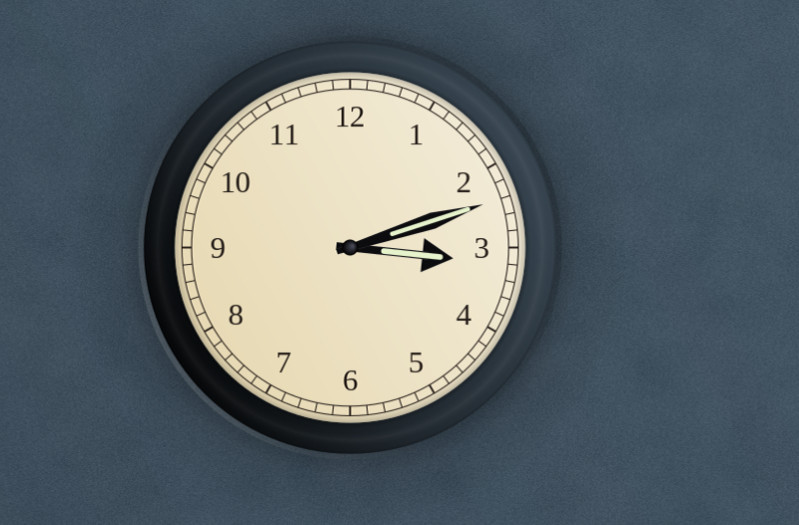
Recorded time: **3:12**
